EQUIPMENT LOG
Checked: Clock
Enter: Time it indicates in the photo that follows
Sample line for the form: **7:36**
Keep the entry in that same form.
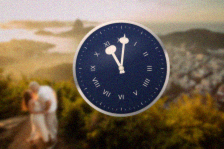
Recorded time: **11:01**
